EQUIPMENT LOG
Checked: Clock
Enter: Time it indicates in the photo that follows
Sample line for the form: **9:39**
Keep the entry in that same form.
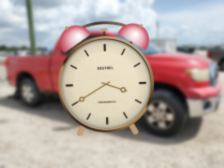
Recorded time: **3:40**
